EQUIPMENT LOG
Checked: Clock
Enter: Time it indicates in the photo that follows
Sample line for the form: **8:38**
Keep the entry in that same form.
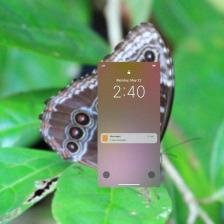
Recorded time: **2:40**
